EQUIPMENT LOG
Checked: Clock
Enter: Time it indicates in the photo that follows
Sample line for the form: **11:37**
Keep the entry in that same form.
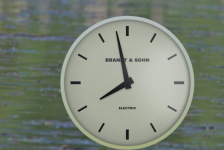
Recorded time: **7:58**
